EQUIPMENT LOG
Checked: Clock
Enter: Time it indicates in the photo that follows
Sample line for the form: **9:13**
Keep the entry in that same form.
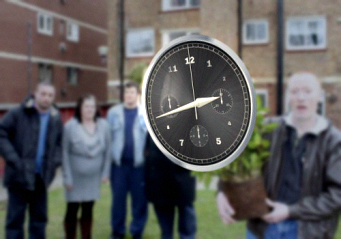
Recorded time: **2:43**
